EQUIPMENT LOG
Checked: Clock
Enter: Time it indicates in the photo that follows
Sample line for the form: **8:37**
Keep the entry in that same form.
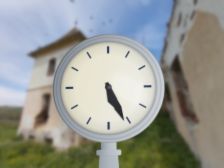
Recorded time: **5:26**
